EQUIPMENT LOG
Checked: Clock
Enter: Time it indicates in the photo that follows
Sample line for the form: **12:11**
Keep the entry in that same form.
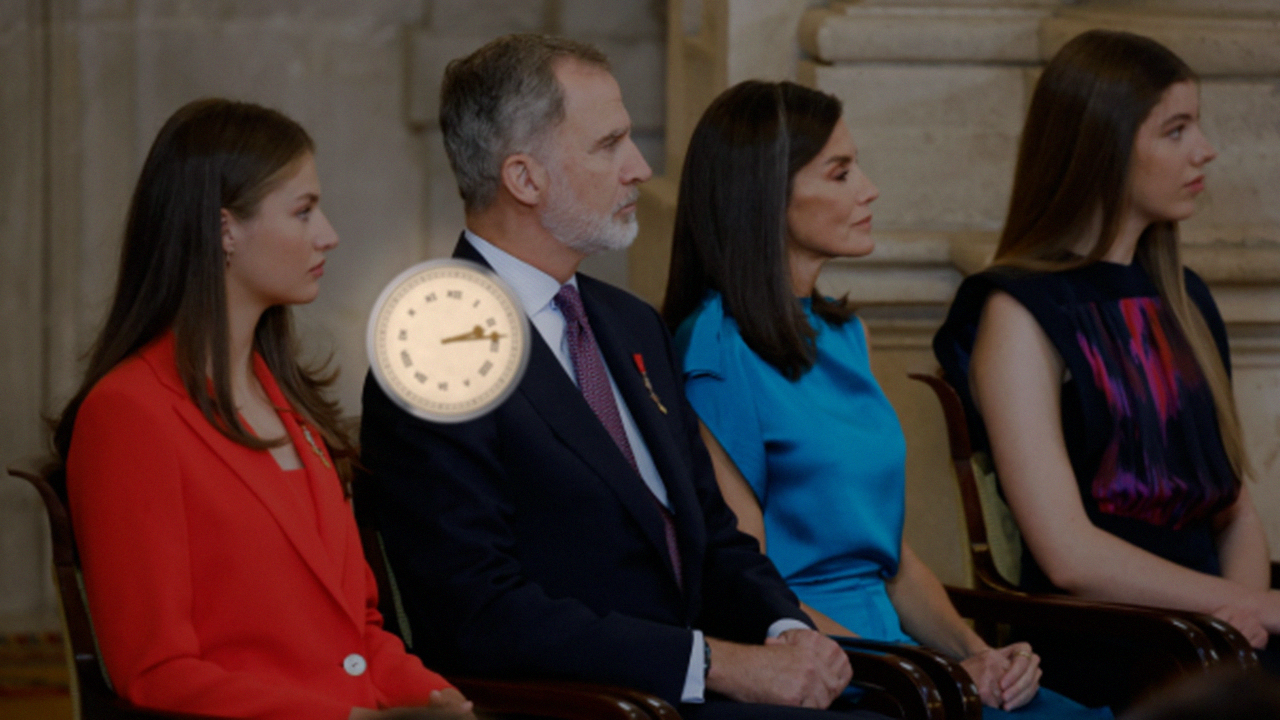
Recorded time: **2:13**
